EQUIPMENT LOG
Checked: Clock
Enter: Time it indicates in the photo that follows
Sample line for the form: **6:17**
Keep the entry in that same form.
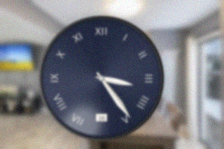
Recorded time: **3:24**
